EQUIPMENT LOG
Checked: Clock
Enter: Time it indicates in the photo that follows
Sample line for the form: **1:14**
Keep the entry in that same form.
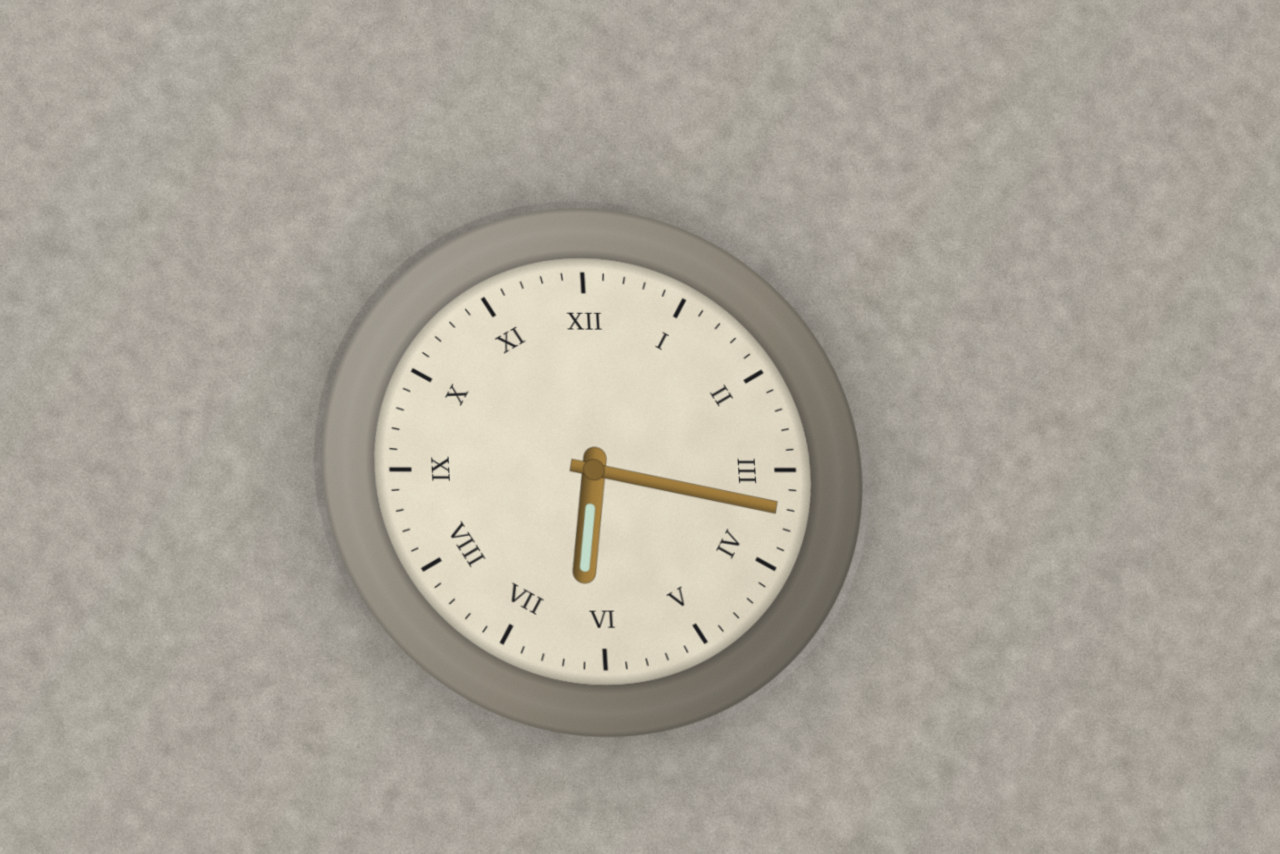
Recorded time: **6:17**
